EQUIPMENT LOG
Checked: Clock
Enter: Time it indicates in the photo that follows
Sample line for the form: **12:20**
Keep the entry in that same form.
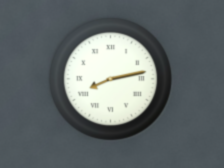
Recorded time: **8:13**
